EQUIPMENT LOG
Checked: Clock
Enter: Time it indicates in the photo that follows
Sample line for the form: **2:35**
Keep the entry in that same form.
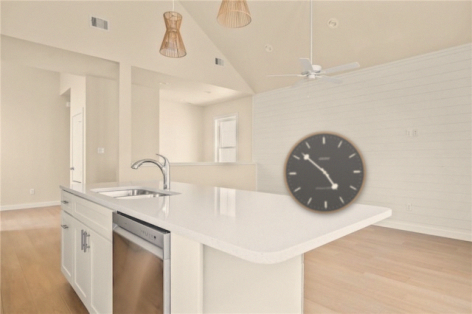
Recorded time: **4:52**
